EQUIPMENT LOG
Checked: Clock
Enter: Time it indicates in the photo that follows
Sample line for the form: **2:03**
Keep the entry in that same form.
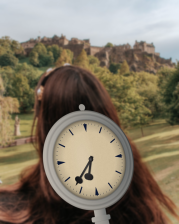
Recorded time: **6:37**
